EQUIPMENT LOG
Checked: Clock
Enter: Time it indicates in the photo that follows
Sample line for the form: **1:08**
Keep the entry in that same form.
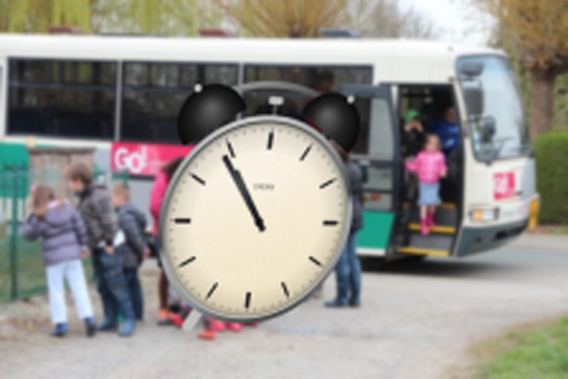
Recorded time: **10:54**
